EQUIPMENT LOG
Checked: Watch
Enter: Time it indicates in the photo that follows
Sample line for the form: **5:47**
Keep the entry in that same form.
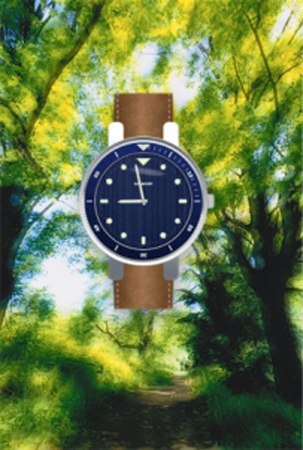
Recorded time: **8:58**
